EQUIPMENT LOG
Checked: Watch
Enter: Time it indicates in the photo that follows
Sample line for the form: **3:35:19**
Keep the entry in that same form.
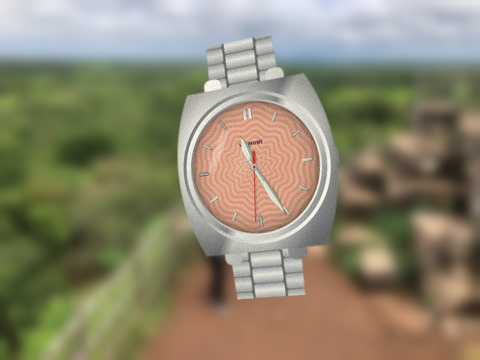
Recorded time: **11:25:31**
